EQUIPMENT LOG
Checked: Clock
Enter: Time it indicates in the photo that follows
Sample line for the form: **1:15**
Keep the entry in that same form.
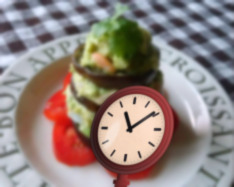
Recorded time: **11:09**
